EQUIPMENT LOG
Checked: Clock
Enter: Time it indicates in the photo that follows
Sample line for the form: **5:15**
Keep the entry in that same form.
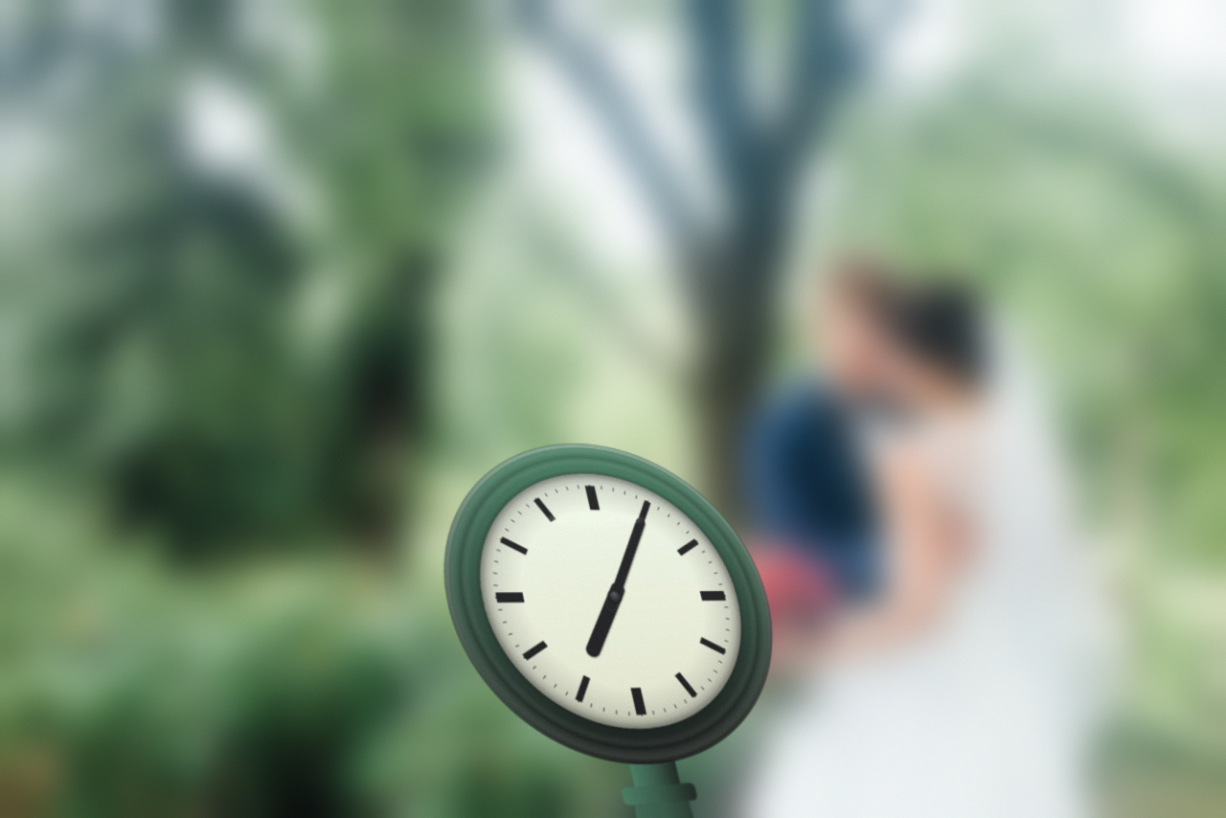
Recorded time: **7:05**
